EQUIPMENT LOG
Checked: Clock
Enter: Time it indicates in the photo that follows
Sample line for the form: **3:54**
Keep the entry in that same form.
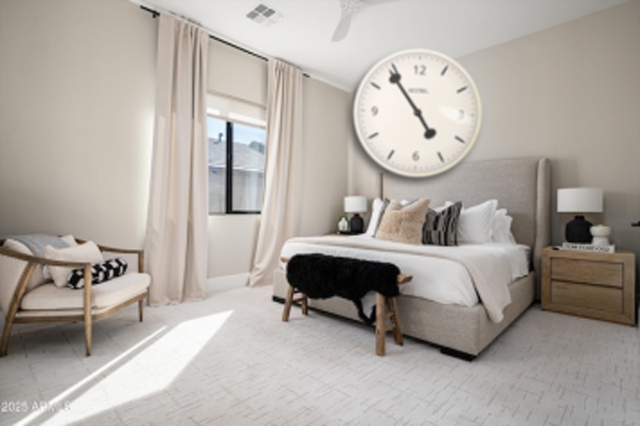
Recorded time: **4:54**
